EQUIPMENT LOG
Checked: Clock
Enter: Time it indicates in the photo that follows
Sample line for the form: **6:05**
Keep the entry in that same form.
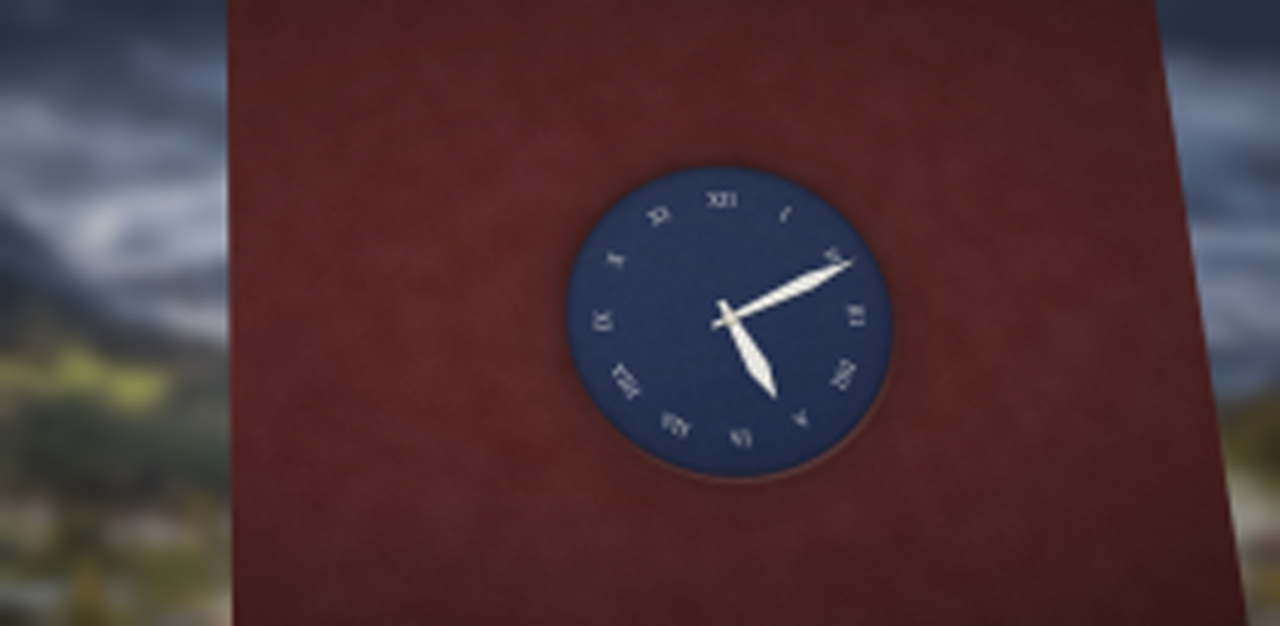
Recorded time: **5:11**
